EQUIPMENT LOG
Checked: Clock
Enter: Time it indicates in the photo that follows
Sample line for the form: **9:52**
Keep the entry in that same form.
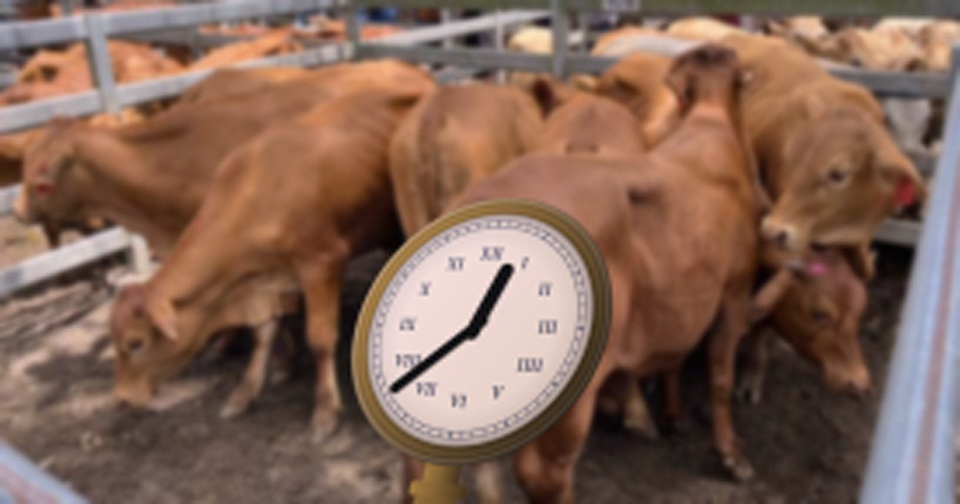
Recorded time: **12:38**
